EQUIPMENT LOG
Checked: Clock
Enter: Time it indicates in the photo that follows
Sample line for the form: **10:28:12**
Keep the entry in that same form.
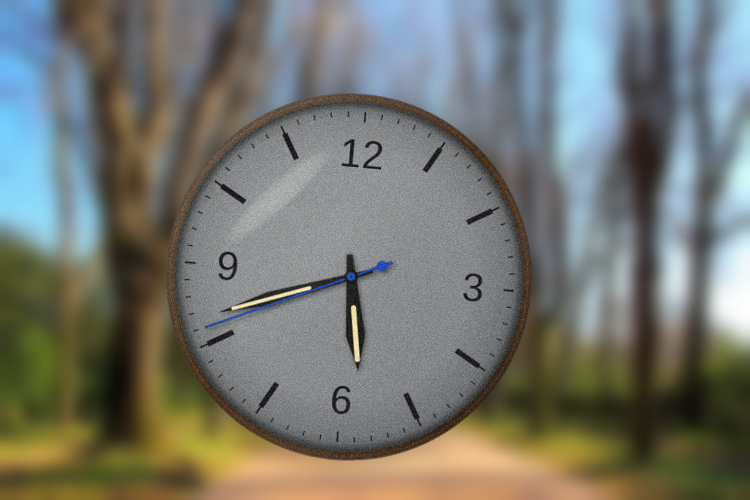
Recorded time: **5:41:41**
